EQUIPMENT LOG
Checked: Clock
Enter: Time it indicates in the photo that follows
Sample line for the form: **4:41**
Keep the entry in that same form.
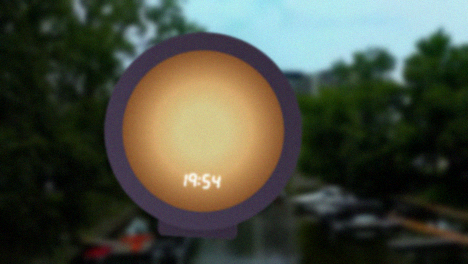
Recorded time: **19:54**
